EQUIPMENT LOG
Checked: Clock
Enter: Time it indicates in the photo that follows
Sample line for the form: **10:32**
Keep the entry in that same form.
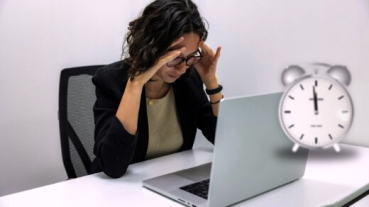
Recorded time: **11:59**
